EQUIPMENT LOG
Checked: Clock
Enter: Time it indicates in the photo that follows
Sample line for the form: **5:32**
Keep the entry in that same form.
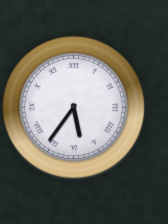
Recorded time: **5:36**
